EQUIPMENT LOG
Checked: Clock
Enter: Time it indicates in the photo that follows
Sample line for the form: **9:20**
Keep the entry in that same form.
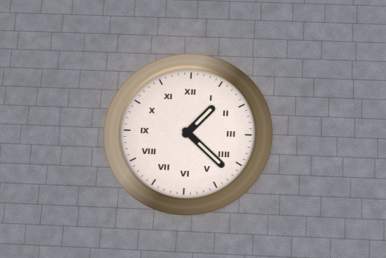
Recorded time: **1:22**
